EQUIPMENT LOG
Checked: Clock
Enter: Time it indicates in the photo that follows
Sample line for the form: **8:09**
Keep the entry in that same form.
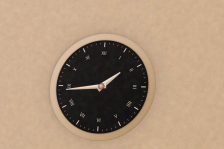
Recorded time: **1:44**
